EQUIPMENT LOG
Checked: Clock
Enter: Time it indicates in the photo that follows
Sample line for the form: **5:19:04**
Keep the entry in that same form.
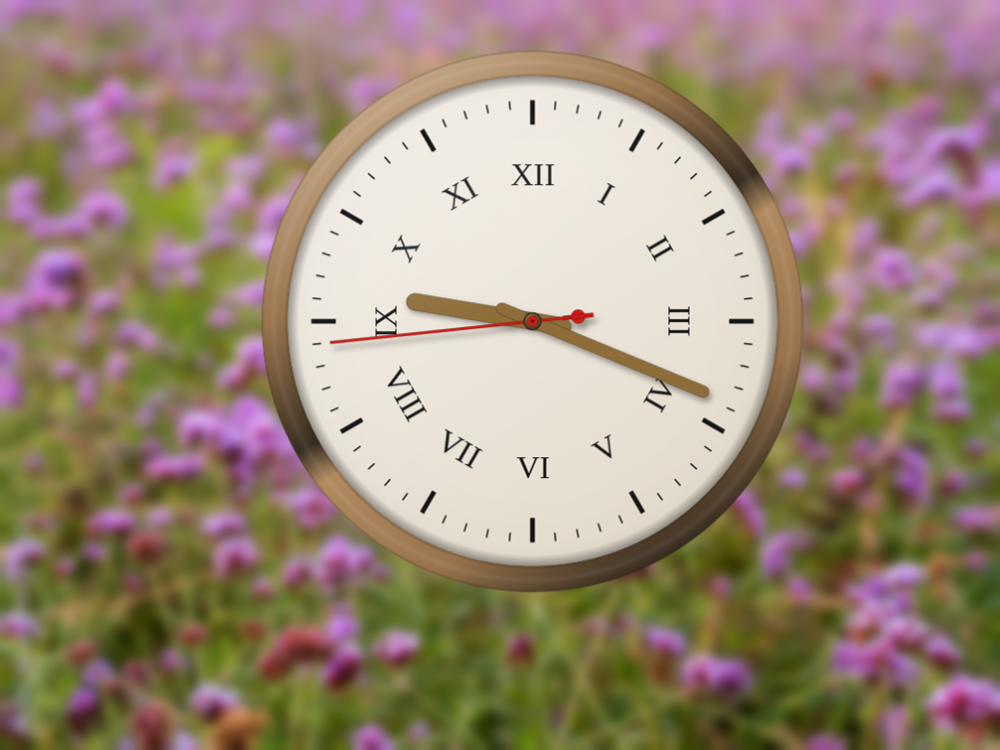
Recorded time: **9:18:44**
